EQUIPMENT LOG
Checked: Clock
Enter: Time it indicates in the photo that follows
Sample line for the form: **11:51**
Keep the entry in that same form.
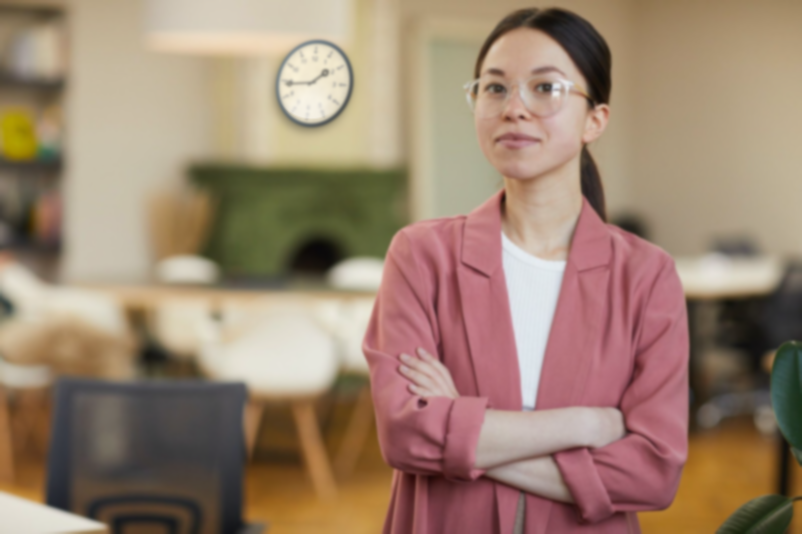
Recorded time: **1:44**
